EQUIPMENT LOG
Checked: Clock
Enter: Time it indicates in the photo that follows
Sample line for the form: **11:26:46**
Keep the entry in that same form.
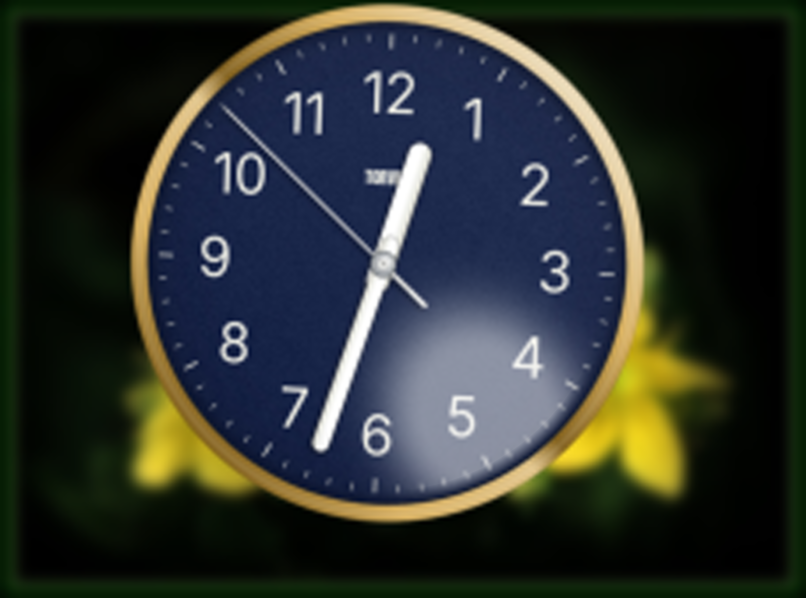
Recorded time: **12:32:52**
